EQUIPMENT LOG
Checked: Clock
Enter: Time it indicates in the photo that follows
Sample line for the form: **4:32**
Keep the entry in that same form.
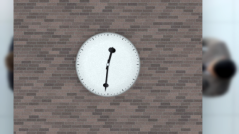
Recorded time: **12:31**
